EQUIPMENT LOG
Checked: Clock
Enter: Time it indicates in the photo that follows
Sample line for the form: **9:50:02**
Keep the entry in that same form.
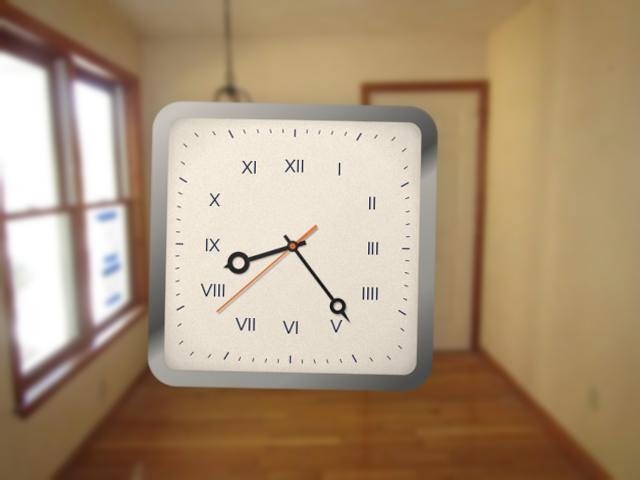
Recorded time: **8:23:38**
